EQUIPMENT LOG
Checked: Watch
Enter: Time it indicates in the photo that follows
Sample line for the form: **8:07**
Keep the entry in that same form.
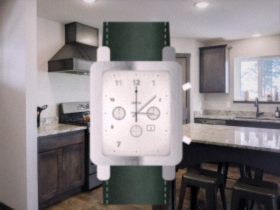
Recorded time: **3:08**
